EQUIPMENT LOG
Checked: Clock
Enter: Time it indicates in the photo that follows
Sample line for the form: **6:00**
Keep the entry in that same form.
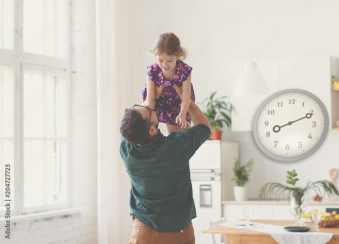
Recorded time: **8:11**
